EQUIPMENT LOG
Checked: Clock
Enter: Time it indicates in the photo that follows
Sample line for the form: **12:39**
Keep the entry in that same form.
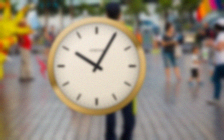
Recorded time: **10:05**
